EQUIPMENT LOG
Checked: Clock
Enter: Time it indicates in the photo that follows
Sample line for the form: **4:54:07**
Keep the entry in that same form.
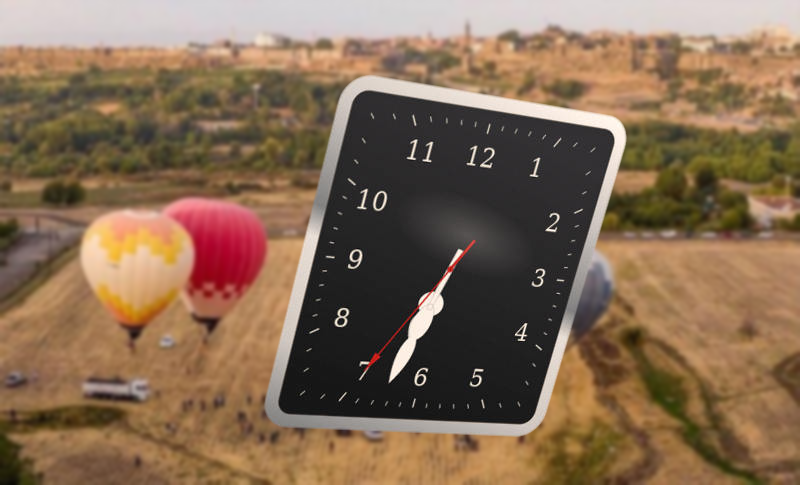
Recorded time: **6:32:35**
